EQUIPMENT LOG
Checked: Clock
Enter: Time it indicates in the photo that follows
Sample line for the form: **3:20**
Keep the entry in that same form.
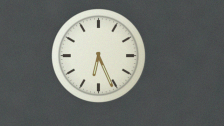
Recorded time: **6:26**
